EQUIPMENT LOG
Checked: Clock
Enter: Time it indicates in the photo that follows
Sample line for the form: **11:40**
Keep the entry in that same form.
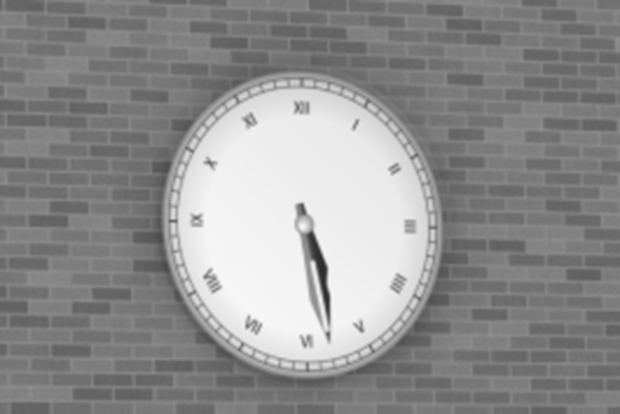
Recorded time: **5:28**
